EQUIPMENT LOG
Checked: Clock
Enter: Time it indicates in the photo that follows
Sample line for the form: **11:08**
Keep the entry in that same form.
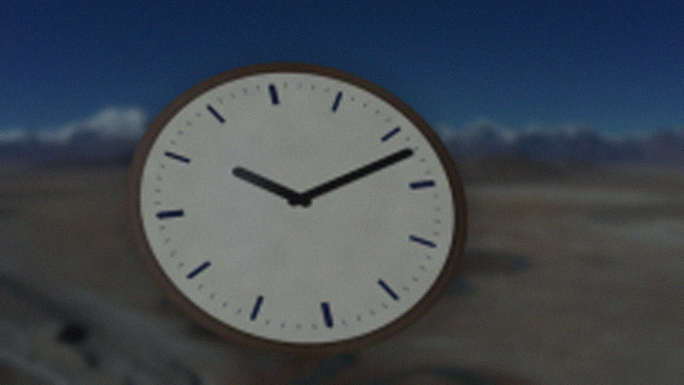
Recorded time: **10:12**
